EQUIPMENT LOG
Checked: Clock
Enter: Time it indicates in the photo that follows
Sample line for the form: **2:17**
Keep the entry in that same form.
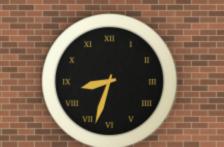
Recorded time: **8:33**
